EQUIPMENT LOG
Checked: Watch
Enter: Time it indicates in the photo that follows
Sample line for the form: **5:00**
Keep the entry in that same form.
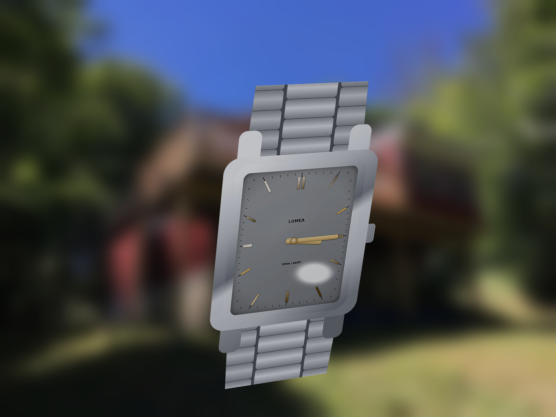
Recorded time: **3:15**
